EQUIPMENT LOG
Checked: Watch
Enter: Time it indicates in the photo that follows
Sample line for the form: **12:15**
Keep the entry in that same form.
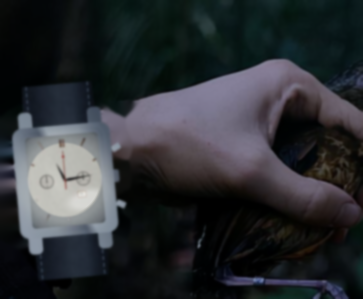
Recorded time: **11:14**
